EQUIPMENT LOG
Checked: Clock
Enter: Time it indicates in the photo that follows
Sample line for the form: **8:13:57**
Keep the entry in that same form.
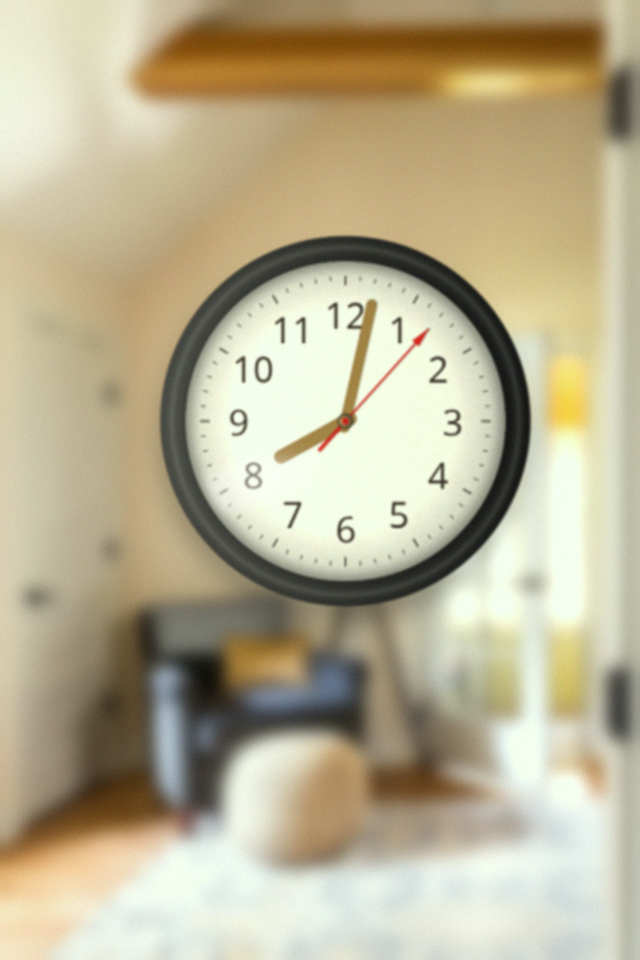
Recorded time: **8:02:07**
